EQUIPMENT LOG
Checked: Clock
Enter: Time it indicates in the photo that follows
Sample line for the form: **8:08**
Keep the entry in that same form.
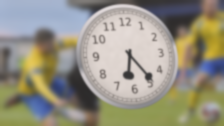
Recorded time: **6:24**
